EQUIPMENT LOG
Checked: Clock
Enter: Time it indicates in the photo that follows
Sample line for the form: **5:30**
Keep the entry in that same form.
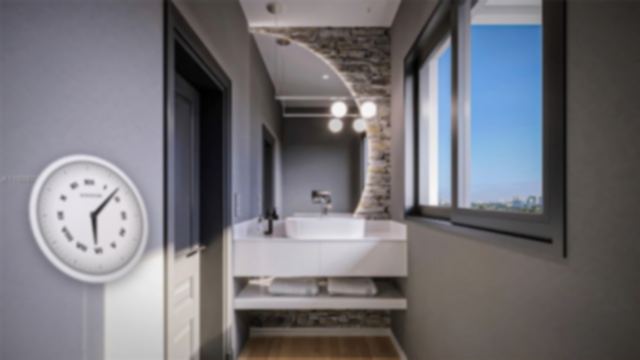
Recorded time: **6:08**
